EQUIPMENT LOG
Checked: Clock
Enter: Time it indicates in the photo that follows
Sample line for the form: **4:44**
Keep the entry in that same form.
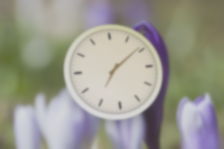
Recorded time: **7:09**
